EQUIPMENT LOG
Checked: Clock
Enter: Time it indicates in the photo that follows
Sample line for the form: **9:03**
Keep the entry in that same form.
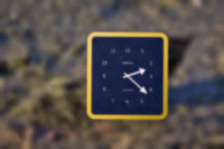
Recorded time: **2:22**
